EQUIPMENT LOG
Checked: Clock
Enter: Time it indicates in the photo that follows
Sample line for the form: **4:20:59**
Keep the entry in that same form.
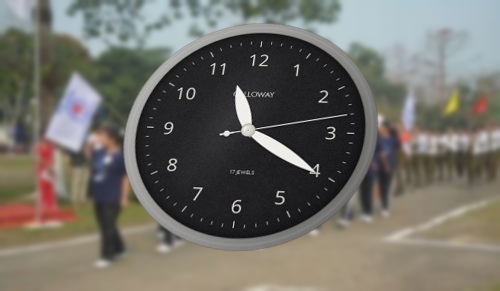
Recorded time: **11:20:13**
